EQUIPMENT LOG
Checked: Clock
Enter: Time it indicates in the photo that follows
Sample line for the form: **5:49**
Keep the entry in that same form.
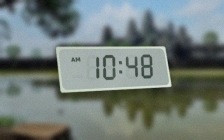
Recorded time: **10:48**
